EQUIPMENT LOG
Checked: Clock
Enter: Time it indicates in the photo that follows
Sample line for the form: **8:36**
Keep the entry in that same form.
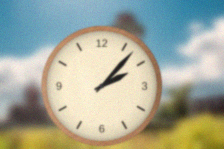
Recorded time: **2:07**
